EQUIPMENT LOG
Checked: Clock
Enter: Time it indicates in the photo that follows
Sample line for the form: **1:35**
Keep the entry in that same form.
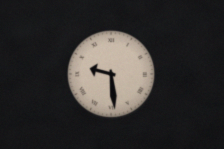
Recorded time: **9:29**
